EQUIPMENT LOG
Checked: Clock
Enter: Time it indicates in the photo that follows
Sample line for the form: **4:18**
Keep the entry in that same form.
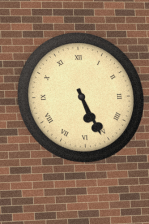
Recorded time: **5:26**
